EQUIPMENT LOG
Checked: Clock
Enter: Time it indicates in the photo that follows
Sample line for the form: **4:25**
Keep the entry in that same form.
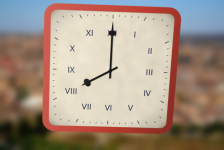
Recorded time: **8:00**
